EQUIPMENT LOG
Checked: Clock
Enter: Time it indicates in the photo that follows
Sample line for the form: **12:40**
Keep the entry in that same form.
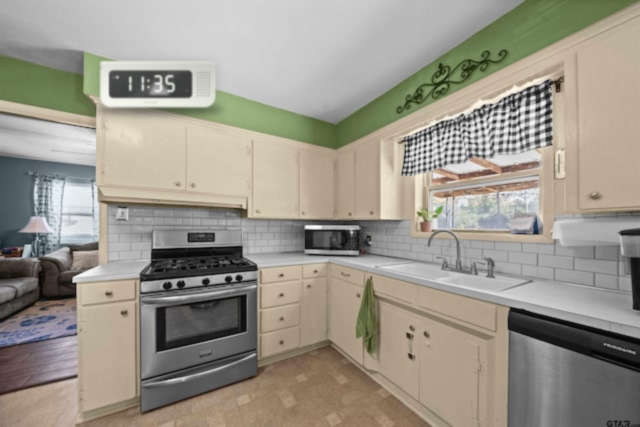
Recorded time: **11:35**
